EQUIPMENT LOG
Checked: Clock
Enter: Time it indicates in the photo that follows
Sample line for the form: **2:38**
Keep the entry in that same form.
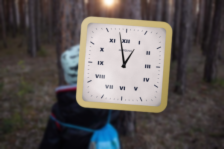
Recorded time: **12:58**
